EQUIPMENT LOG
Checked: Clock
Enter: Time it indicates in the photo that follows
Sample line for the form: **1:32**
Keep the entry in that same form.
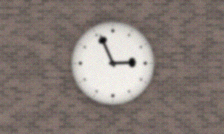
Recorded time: **2:56**
